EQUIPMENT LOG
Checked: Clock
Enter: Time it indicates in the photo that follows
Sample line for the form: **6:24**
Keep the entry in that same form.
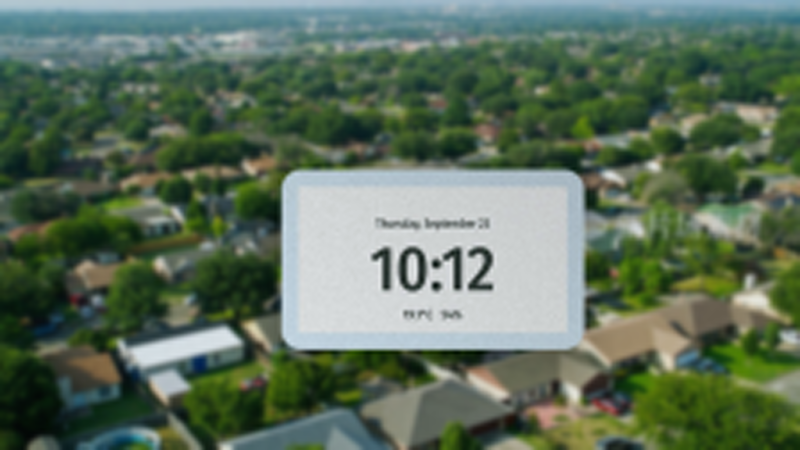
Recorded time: **10:12**
